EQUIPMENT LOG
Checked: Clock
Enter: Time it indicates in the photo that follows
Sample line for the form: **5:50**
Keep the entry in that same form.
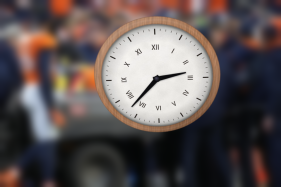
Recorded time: **2:37**
